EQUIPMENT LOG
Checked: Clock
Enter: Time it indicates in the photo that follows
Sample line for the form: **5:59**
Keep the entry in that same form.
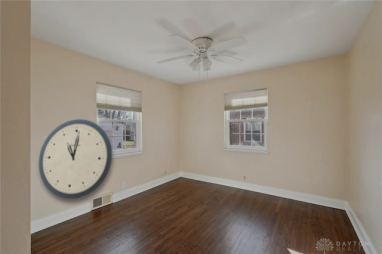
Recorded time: **11:01**
